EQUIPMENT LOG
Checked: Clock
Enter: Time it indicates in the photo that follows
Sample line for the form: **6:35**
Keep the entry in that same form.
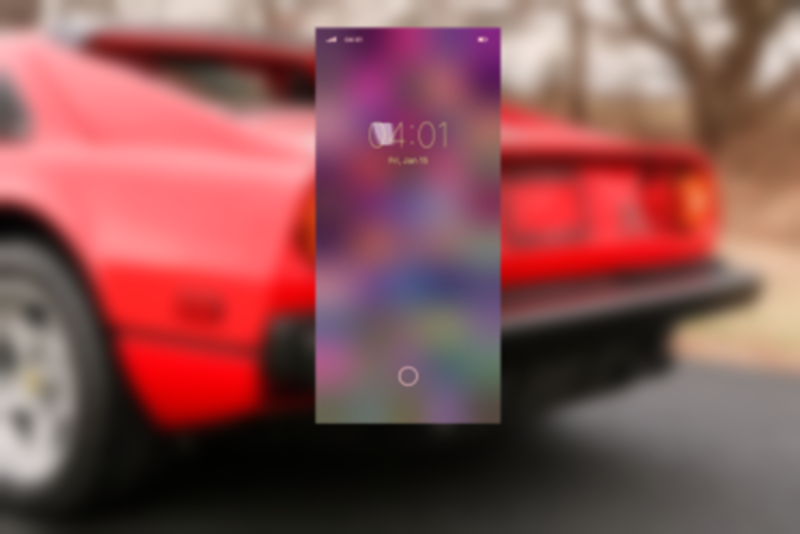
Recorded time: **4:01**
